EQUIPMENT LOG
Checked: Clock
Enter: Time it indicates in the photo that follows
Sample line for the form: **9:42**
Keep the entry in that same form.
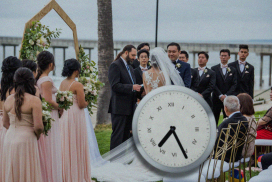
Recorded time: **7:26**
